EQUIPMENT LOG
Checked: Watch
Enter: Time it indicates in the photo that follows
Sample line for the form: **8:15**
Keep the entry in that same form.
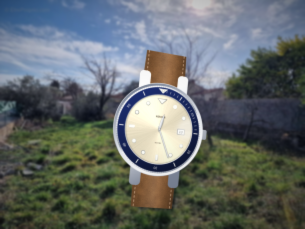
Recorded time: **12:26**
